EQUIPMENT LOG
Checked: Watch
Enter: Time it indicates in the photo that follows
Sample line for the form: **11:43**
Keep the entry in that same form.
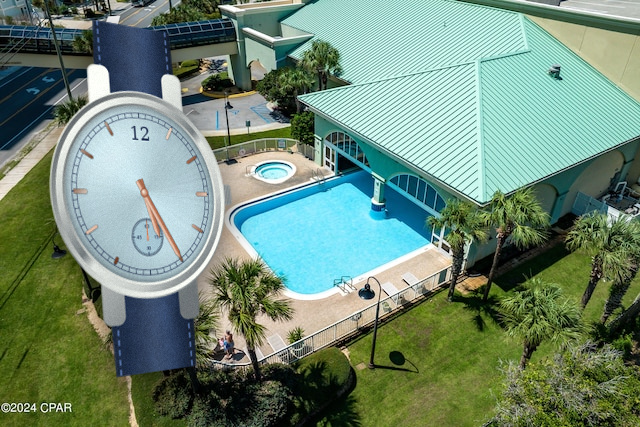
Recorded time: **5:25**
